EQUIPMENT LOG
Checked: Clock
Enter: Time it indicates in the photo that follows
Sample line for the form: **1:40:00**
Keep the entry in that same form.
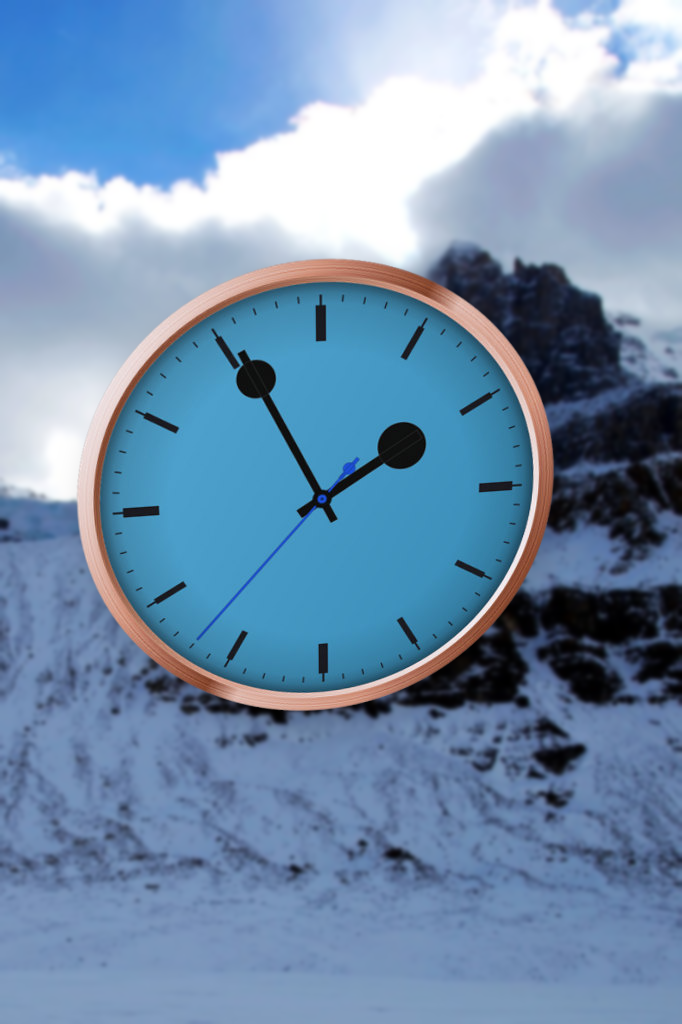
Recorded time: **1:55:37**
